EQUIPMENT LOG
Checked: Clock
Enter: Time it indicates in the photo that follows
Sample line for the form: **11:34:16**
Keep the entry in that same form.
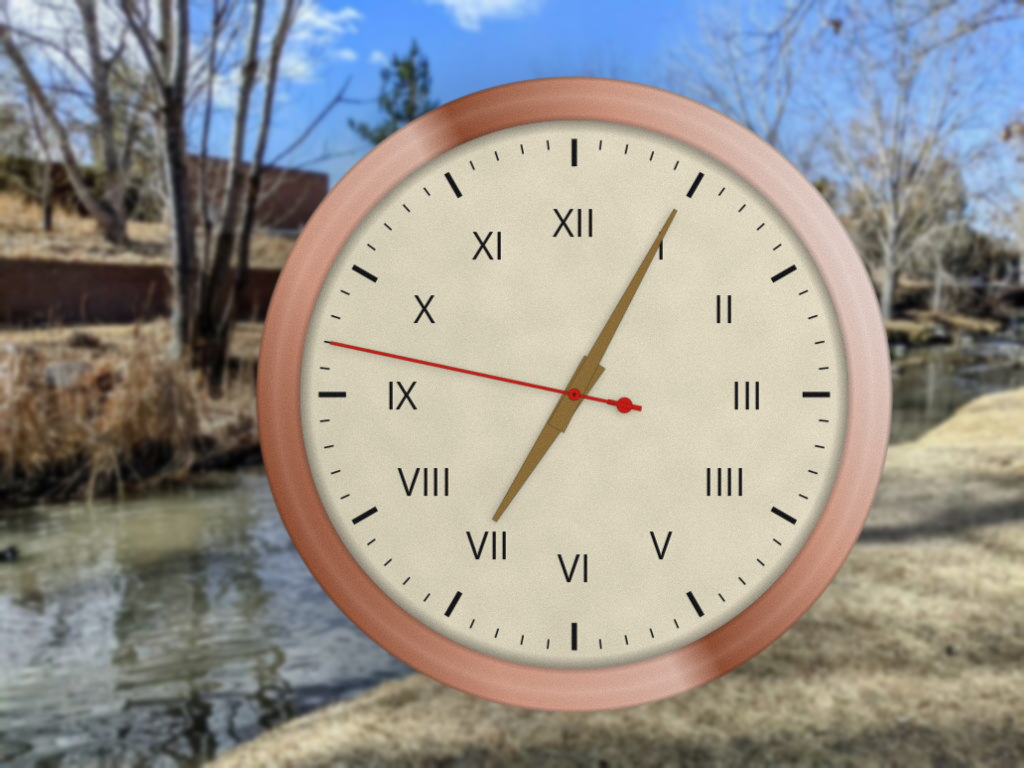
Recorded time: **7:04:47**
